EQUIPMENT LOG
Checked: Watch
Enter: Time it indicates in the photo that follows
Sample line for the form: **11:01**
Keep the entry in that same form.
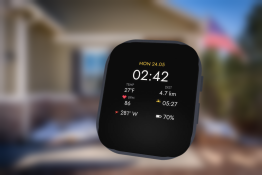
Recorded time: **2:42**
